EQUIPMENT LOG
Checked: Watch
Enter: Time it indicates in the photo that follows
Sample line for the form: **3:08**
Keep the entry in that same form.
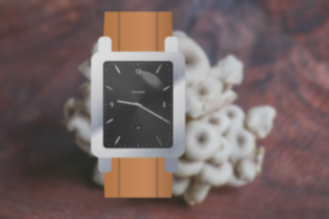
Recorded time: **9:20**
